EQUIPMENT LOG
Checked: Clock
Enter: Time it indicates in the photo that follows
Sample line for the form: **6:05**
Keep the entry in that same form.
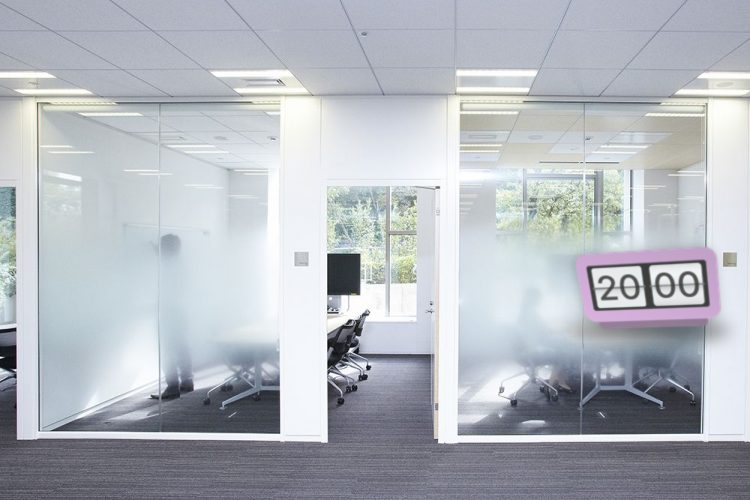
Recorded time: **20:00**
